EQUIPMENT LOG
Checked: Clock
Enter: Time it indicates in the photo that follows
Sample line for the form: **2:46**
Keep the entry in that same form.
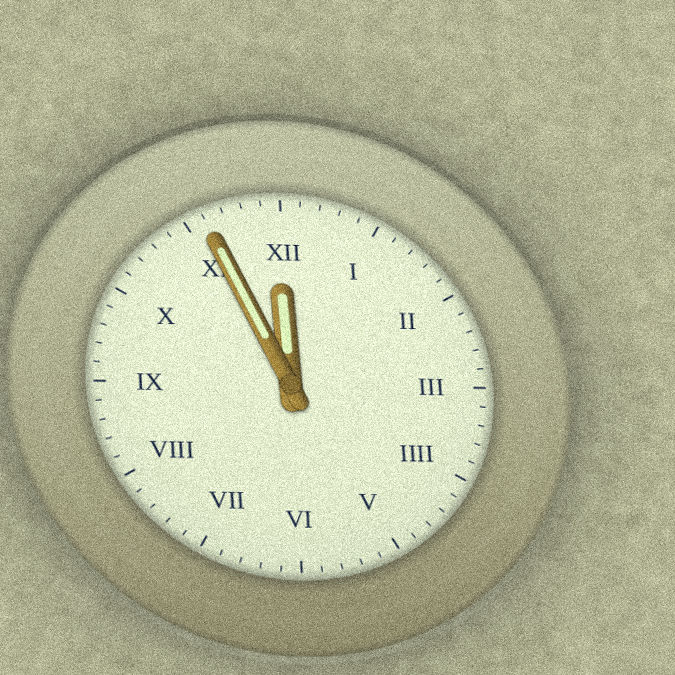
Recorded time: **11:56**
